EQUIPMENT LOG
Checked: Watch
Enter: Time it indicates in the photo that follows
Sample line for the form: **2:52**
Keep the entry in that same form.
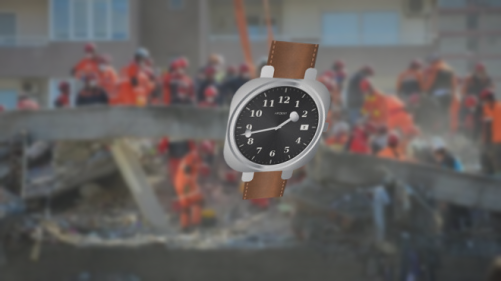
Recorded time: **1:43**
